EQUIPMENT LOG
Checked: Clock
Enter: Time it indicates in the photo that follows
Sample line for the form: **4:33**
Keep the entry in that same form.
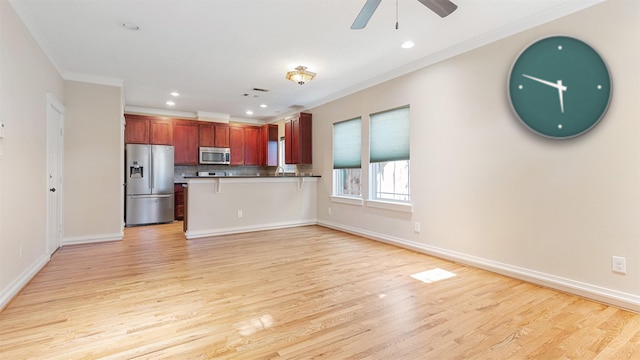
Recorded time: **5:48**
